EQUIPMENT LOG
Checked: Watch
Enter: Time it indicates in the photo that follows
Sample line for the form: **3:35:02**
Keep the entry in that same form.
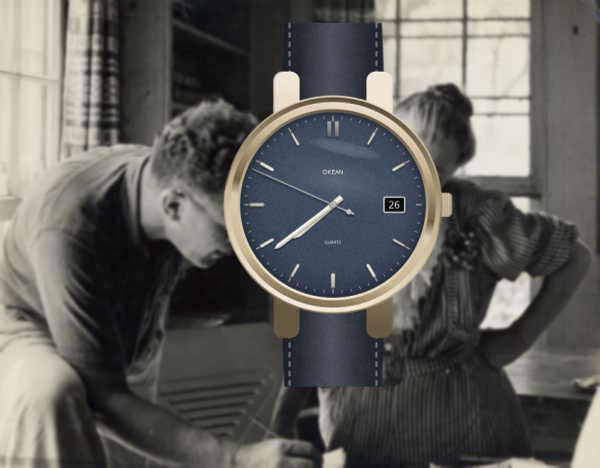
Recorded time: **7:38:49**
